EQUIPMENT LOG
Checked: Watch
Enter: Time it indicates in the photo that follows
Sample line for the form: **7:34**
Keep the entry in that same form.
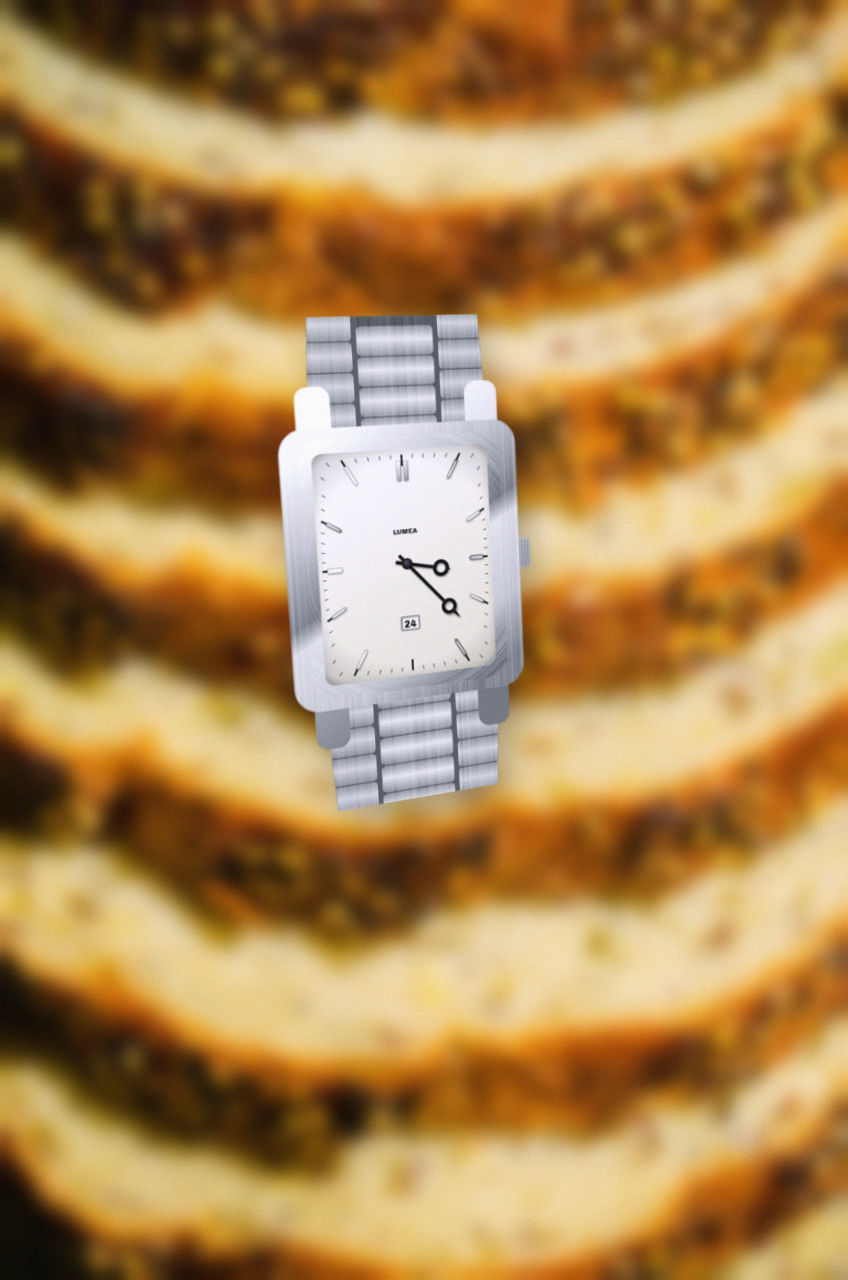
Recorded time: **3:23**
